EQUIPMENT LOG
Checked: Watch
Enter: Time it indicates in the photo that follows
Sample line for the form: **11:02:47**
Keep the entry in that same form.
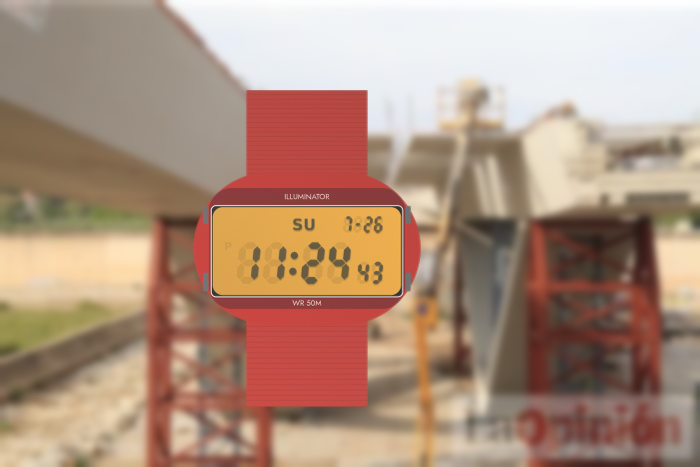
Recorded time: **11:24:43**
